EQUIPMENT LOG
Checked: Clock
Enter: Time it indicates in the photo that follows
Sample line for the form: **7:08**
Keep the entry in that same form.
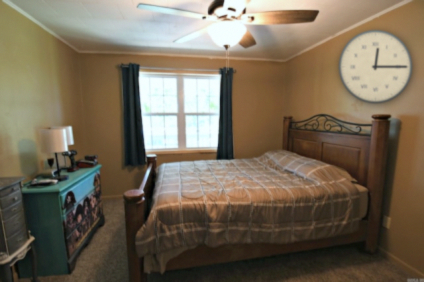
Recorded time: **12:15**
